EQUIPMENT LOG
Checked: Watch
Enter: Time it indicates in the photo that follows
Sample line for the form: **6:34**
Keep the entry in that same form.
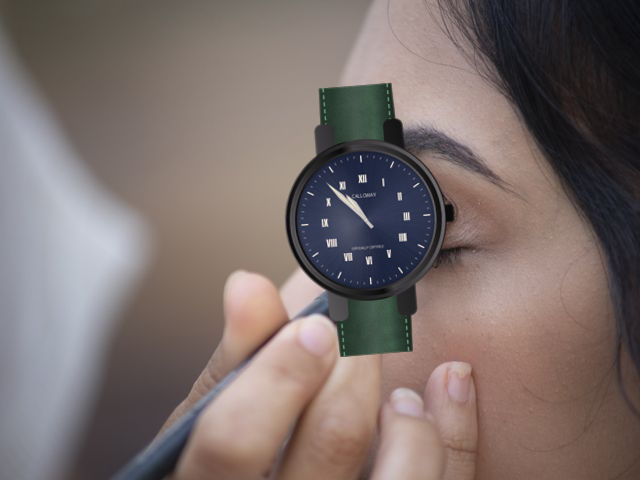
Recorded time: **10:53**
